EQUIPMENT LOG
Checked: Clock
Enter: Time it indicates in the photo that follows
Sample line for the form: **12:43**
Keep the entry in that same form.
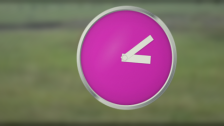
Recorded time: **3:09**
